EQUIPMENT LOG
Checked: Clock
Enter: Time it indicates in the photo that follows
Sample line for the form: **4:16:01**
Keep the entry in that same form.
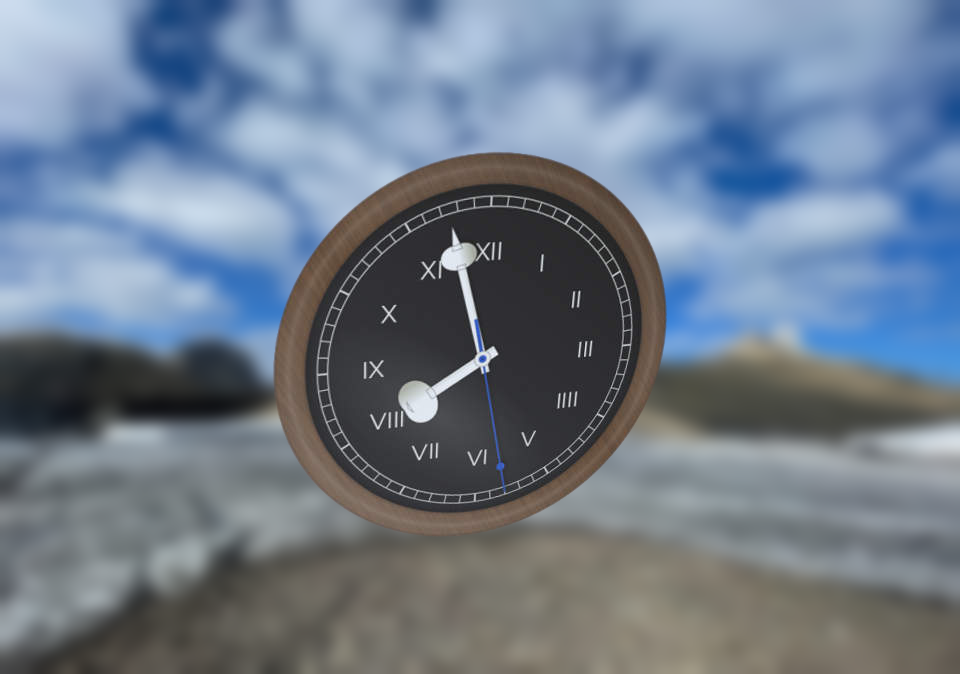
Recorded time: **7:57:28**
